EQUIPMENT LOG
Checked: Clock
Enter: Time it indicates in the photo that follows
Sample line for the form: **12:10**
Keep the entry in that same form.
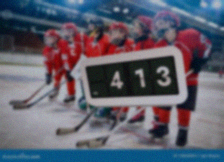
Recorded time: **4:13**
